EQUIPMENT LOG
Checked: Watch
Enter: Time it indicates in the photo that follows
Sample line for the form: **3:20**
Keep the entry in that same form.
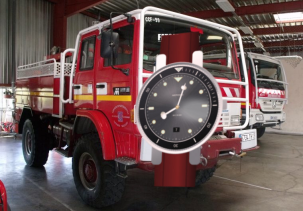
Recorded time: **8:03**
